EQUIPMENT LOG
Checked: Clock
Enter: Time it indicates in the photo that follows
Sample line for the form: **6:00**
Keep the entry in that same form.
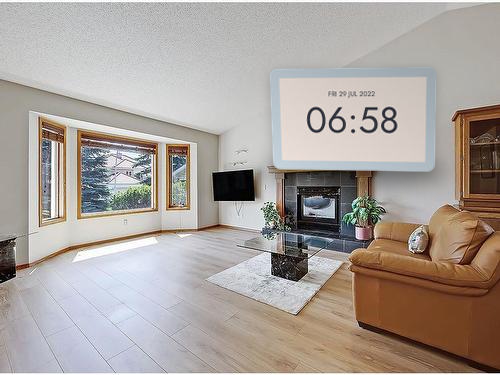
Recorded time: **6:58**
